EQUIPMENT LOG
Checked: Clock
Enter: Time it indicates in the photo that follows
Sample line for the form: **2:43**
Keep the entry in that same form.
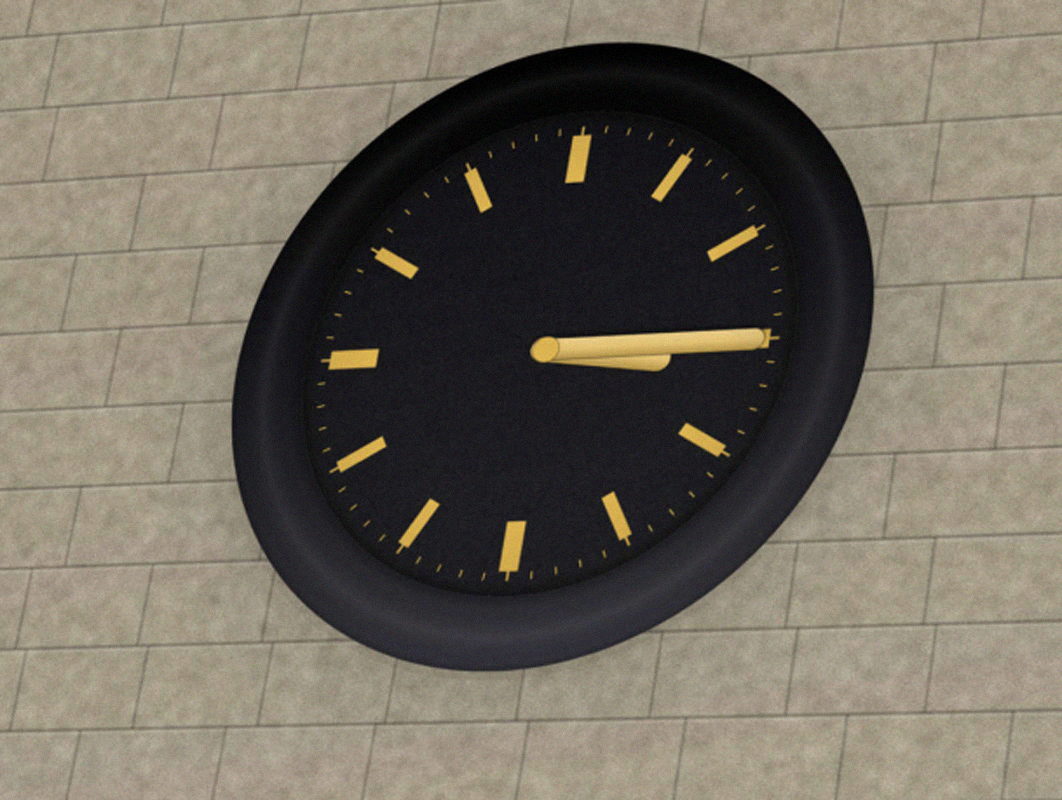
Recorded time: **3:15**
